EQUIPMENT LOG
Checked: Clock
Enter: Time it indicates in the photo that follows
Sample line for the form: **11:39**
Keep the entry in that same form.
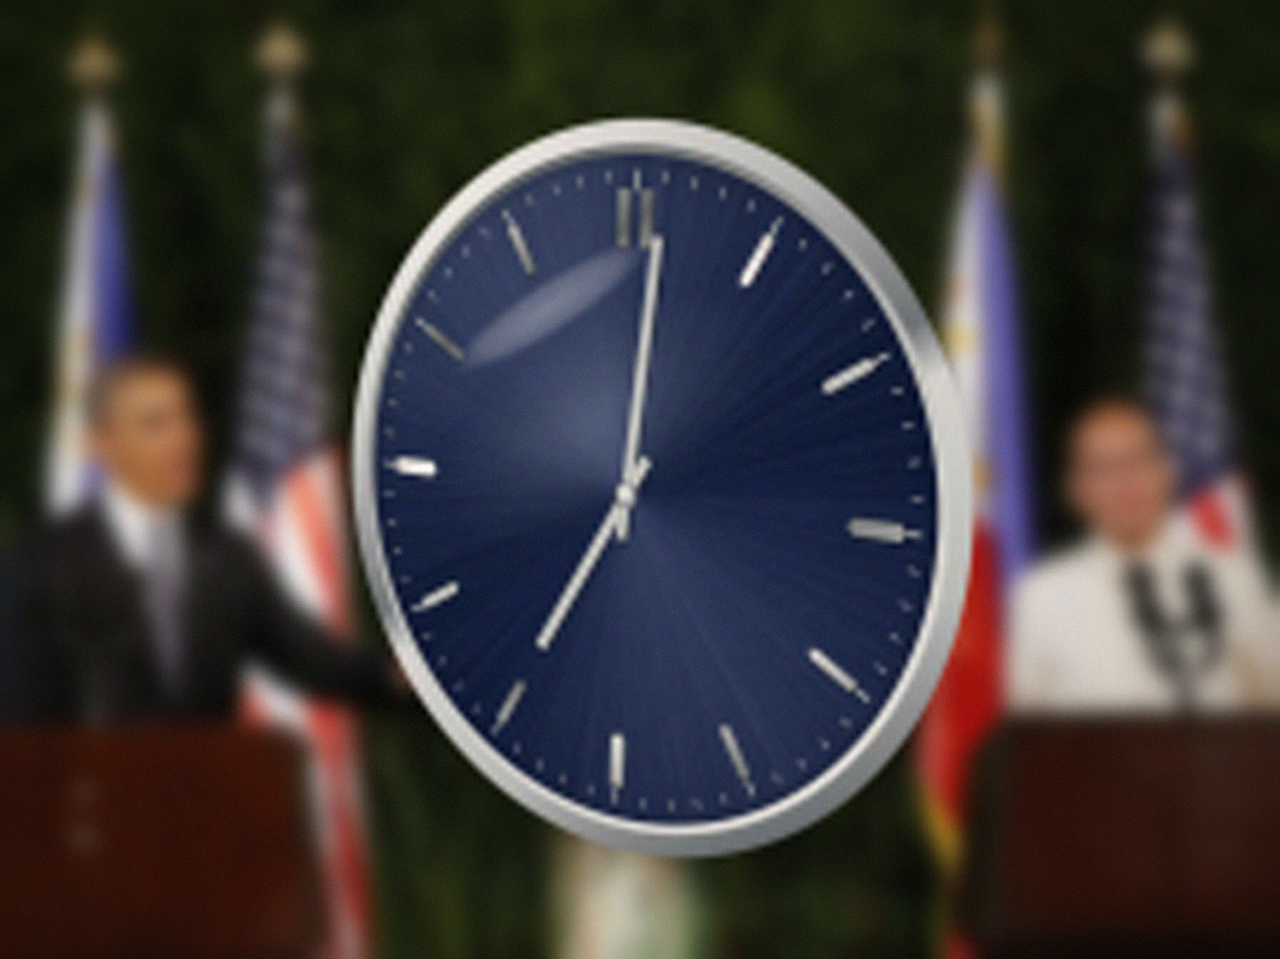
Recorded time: **7:01**
